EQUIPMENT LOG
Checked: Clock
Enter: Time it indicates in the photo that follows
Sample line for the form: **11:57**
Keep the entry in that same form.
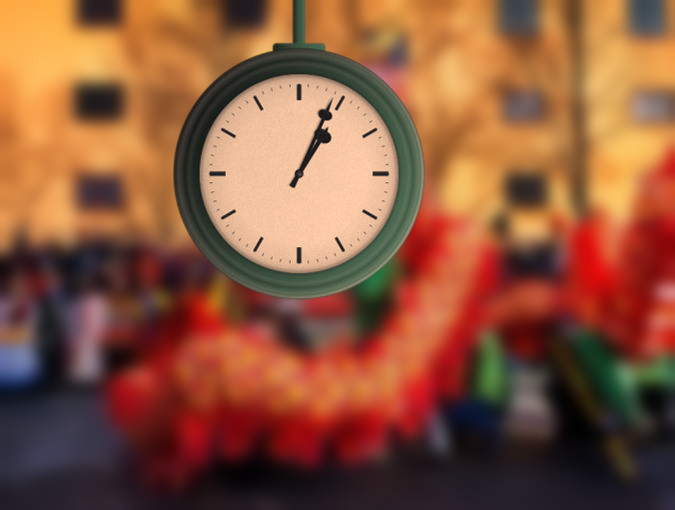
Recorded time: **1:04**
